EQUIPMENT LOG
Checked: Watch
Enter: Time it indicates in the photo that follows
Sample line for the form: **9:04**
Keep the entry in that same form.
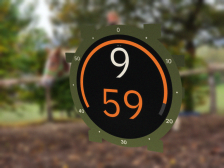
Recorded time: **9:59**
